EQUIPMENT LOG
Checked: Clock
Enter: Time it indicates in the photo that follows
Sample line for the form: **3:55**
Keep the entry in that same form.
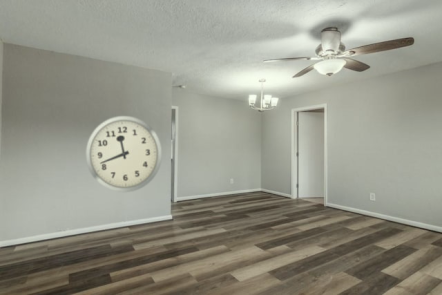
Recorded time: **11:42**
